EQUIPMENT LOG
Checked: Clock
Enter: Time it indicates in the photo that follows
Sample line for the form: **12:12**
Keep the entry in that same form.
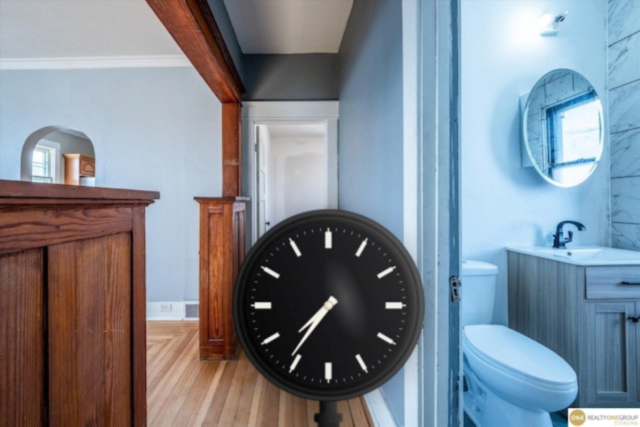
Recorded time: **7:36**
